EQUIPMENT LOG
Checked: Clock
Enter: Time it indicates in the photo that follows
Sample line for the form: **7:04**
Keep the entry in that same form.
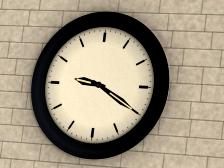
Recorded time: **9:20**
